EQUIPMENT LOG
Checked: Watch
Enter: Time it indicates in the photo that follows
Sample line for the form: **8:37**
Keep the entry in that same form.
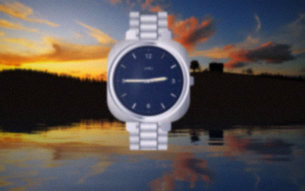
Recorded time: **2:45**
